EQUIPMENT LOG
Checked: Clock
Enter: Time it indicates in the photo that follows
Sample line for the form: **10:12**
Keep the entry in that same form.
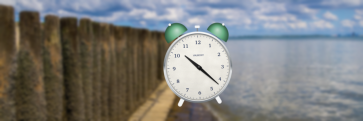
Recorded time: **10:22**
